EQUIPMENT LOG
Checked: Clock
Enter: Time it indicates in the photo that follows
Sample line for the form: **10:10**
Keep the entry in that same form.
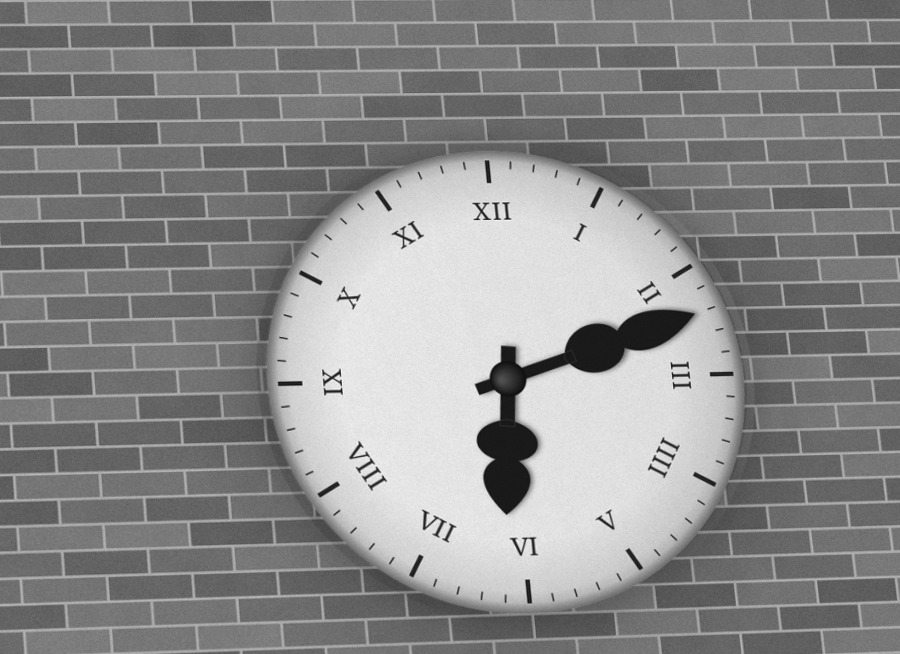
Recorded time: **6:12**
